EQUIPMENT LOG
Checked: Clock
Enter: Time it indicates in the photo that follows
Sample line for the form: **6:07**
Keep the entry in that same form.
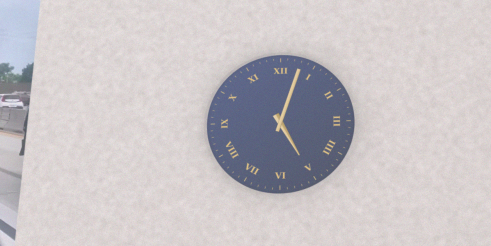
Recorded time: **5:03**
